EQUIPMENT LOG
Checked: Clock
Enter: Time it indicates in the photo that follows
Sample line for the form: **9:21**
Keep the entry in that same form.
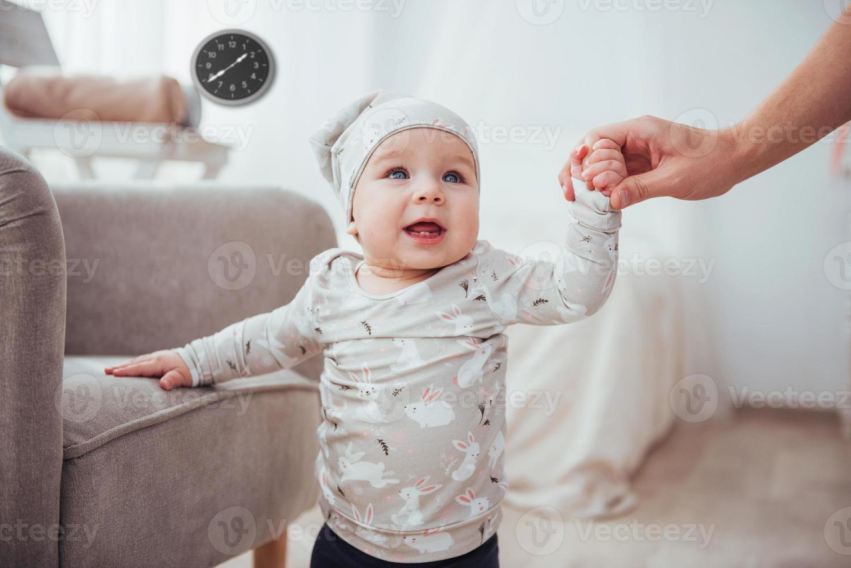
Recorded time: **1:39**
